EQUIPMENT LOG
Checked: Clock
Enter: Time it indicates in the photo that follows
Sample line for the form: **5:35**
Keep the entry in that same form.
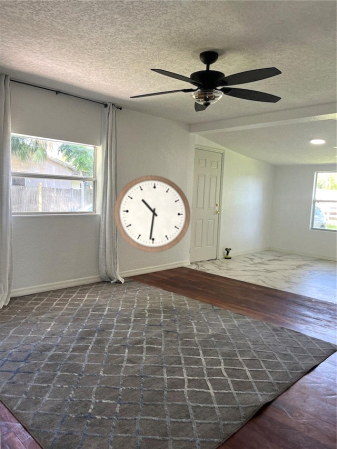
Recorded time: **10:31**
